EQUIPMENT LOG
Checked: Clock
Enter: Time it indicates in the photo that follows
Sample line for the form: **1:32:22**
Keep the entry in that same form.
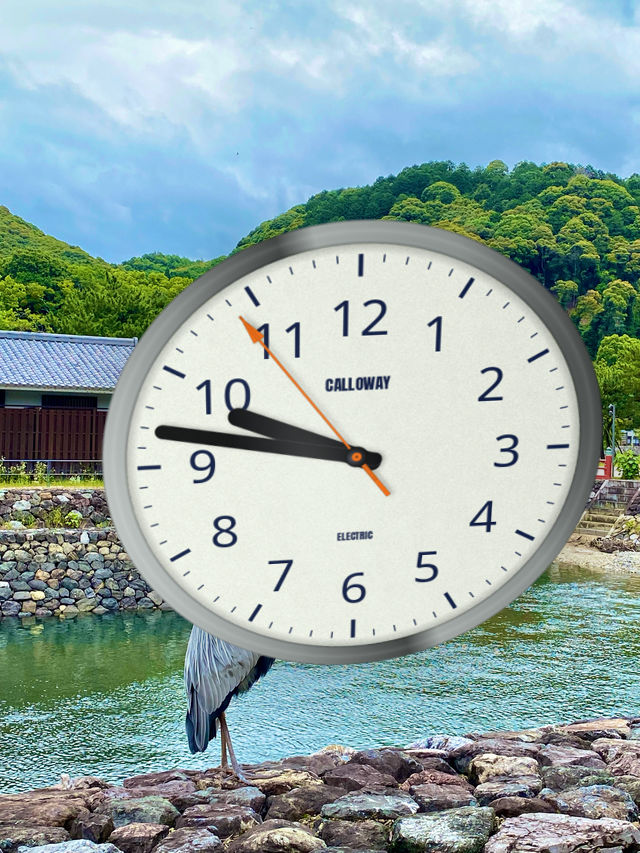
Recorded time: **9:46:54**
